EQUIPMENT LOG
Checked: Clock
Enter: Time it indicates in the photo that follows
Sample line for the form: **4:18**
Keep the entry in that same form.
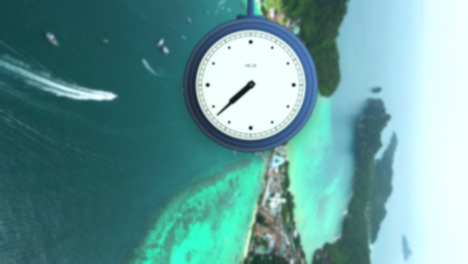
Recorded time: **7:38**
